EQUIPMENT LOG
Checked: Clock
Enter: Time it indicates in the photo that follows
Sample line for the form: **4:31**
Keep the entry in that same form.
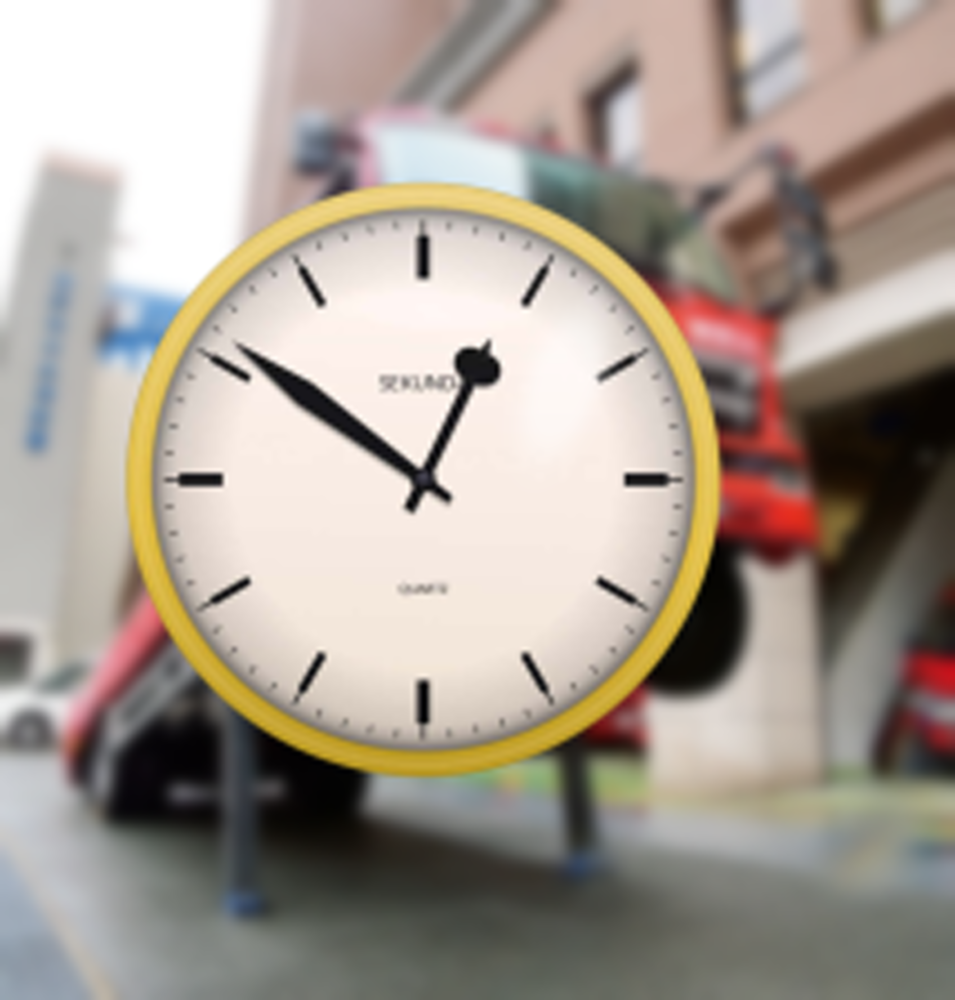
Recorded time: **12:51**
